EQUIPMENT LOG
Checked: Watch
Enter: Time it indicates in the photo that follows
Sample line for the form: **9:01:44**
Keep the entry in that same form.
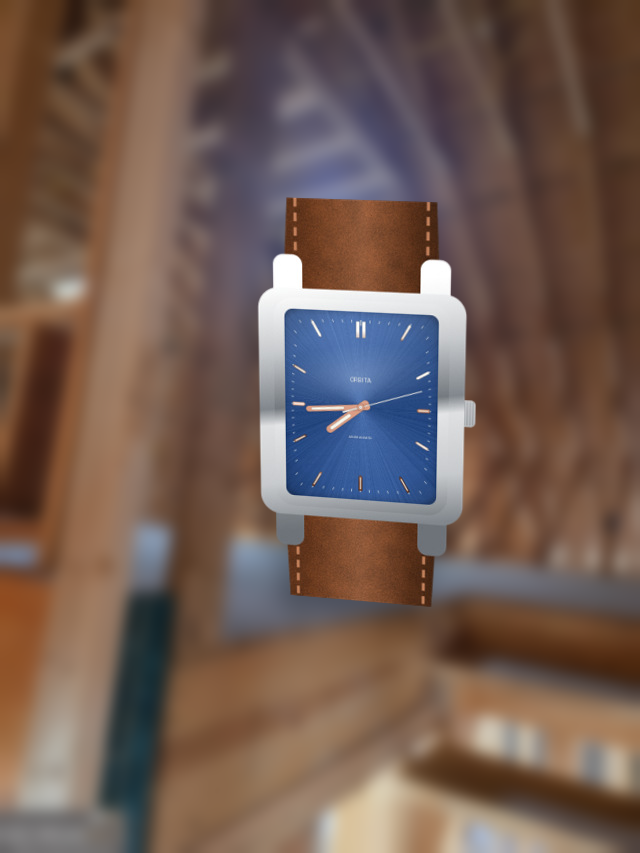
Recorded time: **7:44:12**
